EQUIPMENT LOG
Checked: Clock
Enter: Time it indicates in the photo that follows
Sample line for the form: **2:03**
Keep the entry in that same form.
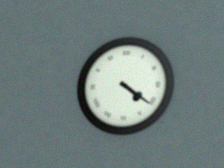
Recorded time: **4:21**
